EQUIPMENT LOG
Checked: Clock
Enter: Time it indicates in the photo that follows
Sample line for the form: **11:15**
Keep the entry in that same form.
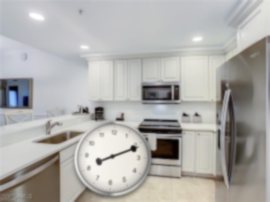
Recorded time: **8:11**
